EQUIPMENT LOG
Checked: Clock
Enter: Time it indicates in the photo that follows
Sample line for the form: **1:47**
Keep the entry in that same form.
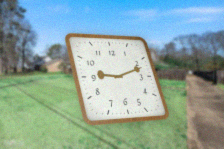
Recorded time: **9:12**
